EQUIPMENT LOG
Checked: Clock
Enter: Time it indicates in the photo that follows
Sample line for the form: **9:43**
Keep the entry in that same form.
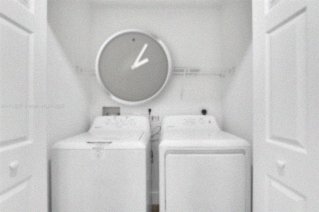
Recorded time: **2:05**
